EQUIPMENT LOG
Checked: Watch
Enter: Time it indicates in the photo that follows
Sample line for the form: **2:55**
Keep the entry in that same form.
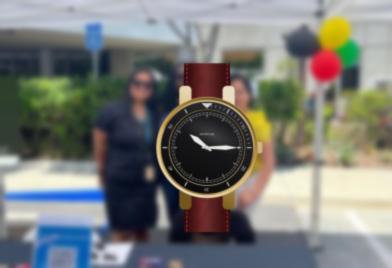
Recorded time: **10:15**
